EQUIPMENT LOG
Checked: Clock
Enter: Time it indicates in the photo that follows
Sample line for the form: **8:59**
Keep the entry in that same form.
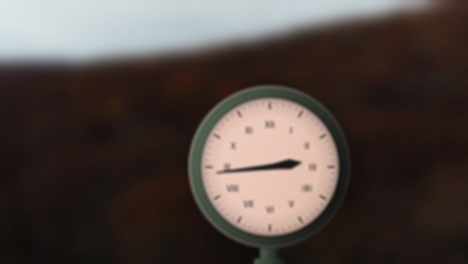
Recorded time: **2:44**
